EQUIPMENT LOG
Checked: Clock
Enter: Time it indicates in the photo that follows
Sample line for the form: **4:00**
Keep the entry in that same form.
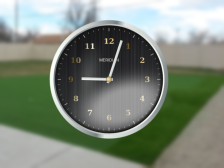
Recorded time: **9:03**
